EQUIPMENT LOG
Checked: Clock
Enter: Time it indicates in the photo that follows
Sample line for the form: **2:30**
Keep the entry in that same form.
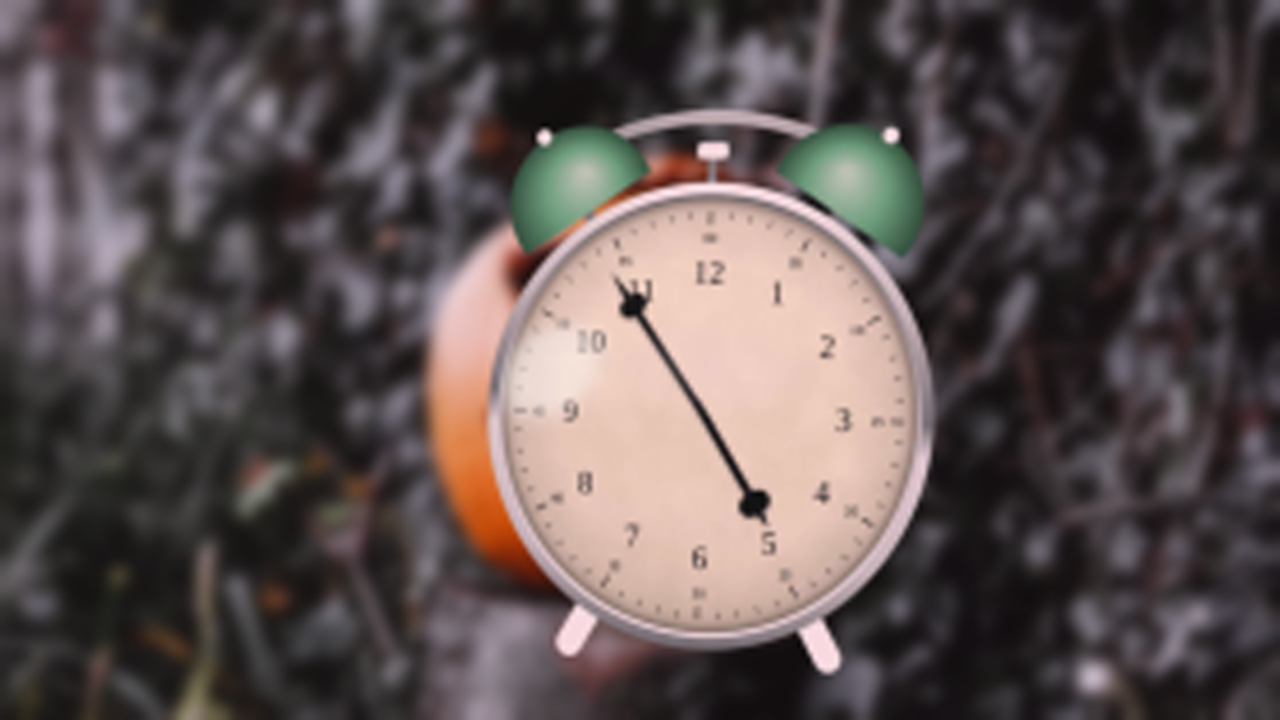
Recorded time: **4:54**
